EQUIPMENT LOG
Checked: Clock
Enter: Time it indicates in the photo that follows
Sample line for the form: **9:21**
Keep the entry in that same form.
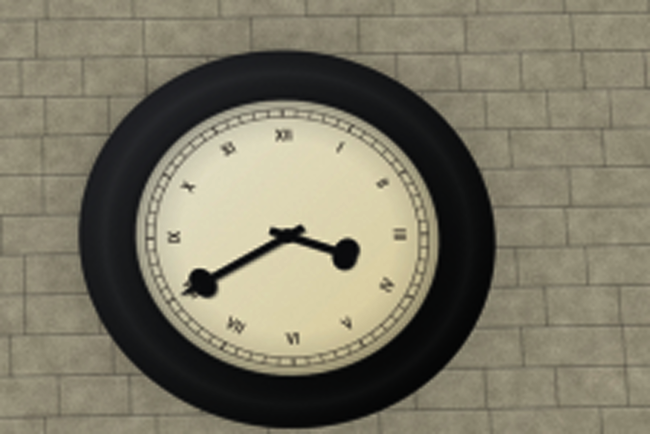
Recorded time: **3:40**
